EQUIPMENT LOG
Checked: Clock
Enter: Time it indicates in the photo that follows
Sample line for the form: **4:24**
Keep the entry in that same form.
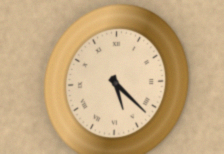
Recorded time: **5:22**
